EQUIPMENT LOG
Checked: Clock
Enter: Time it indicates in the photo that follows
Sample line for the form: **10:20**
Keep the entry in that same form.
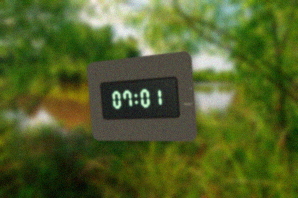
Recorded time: **7:01**
